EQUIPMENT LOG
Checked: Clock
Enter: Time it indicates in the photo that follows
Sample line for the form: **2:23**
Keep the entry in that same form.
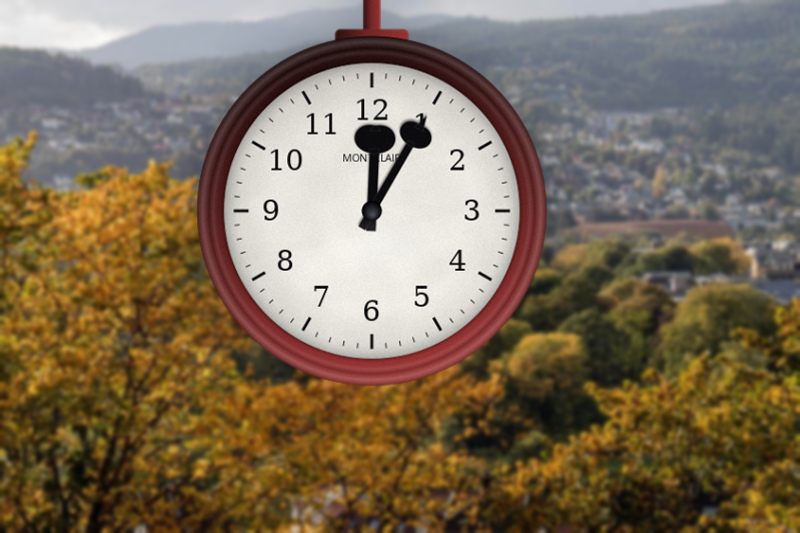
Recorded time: **12:05**
